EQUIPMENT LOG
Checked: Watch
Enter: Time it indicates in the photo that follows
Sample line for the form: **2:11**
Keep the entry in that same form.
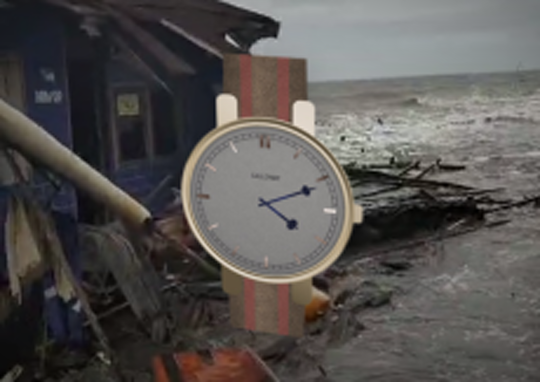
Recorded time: **4:11**
